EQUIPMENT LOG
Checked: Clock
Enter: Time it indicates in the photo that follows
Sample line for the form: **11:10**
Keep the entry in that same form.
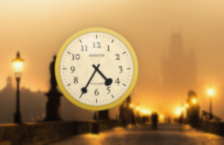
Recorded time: **4:35**
